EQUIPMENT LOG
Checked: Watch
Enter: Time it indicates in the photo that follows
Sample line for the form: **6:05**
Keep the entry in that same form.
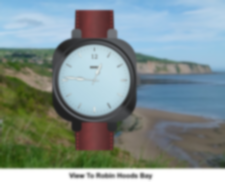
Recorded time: **12:46**
